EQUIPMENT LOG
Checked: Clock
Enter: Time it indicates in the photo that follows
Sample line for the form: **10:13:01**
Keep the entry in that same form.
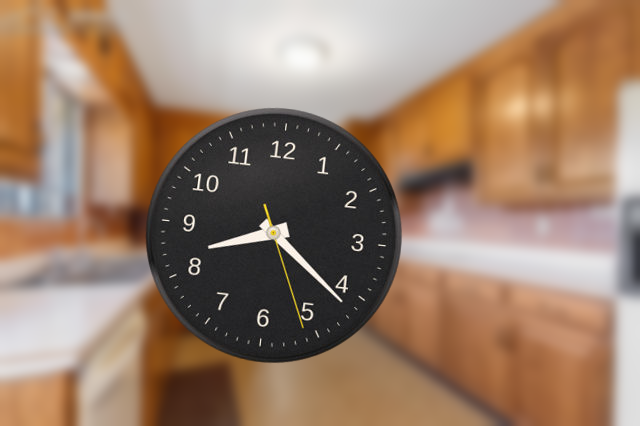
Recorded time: **8:21:26**
